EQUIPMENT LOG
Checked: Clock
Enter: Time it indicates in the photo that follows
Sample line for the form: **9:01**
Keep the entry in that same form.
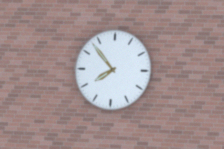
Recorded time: **7:53**
